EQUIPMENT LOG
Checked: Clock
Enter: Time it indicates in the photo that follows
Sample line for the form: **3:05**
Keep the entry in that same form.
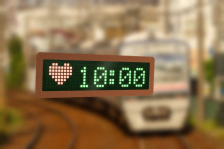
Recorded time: **10:00**
